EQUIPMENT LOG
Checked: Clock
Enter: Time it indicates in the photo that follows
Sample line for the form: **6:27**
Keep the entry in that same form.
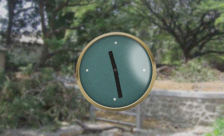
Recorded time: **11:28**
